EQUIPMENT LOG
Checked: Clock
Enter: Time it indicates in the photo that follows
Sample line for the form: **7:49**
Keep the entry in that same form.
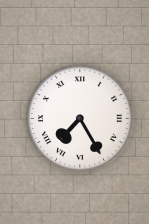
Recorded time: **7:25**
